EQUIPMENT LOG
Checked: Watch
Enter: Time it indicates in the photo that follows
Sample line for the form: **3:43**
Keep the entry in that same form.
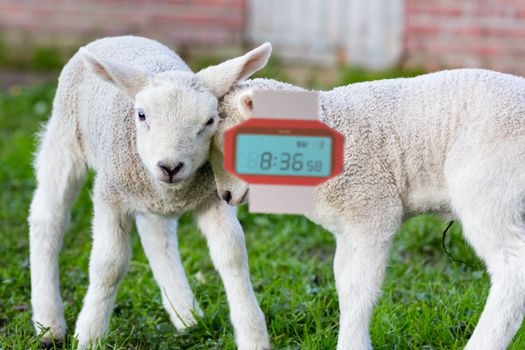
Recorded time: **8:36**
